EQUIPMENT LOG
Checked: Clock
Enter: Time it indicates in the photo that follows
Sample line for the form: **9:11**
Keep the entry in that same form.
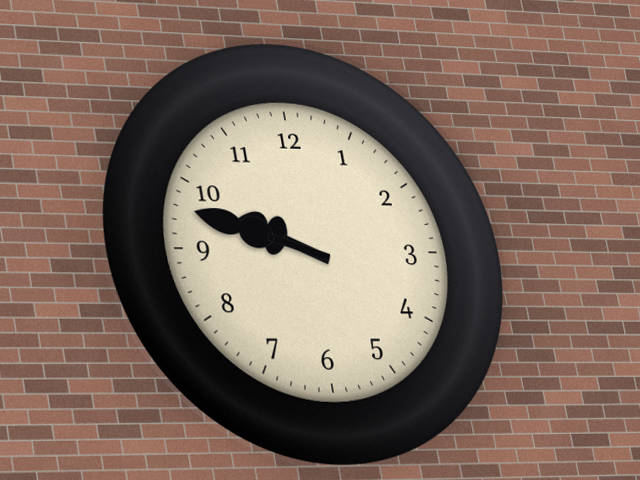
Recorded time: **9:48**
